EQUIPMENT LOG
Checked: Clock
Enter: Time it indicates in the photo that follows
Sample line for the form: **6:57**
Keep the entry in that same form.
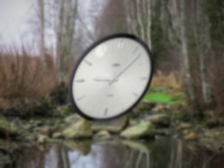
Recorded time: **9:07**
